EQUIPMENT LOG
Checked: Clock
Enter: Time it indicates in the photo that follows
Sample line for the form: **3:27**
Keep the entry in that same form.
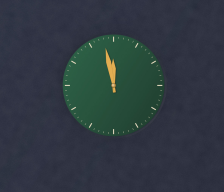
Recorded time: **11:58**
